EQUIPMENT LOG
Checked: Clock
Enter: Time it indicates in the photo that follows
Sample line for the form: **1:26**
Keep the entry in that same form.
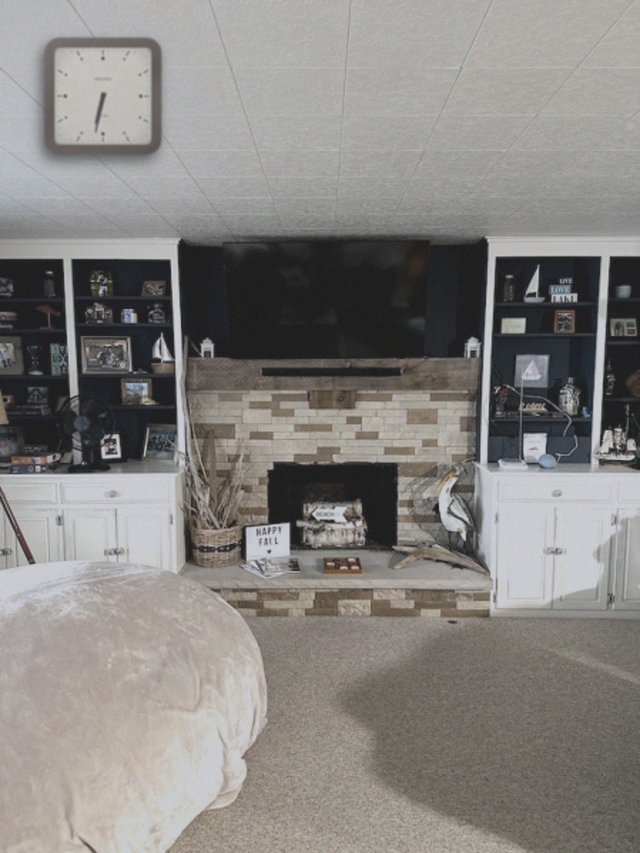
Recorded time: **6:32**
